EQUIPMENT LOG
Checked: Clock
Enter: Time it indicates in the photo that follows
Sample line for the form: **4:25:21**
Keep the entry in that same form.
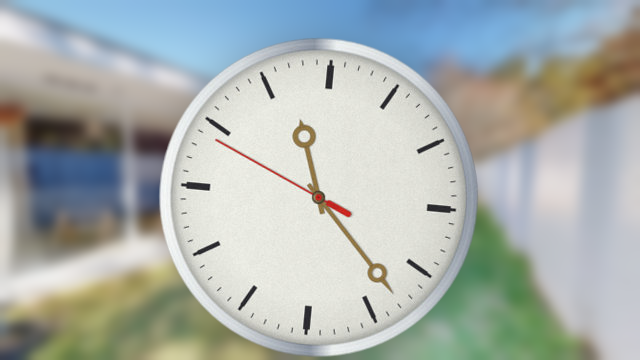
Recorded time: **11:22:49**
